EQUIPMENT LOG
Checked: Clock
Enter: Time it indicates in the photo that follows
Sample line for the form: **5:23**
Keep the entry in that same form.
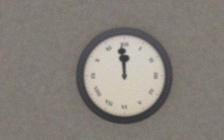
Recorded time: **11:59**
